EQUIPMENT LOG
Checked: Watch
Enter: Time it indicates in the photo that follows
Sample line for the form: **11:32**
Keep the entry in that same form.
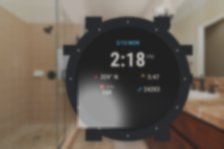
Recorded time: **2:18**
